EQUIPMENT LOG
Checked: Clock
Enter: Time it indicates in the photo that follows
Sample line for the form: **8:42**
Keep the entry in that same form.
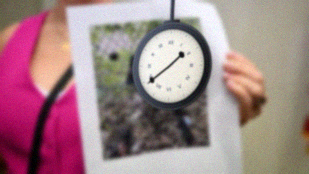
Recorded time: **1:39**
